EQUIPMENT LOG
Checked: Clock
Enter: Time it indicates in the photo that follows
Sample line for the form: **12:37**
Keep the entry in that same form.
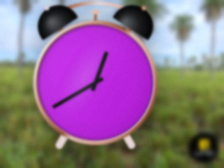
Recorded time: **12:40**
